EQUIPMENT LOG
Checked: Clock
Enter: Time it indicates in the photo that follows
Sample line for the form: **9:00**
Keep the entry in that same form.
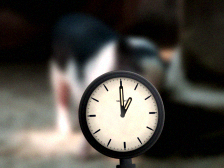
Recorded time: **1:00**
